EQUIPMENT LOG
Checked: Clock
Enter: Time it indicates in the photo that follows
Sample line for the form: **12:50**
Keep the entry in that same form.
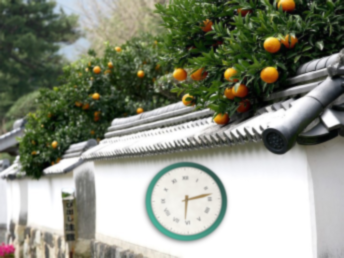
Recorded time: **6:13**
